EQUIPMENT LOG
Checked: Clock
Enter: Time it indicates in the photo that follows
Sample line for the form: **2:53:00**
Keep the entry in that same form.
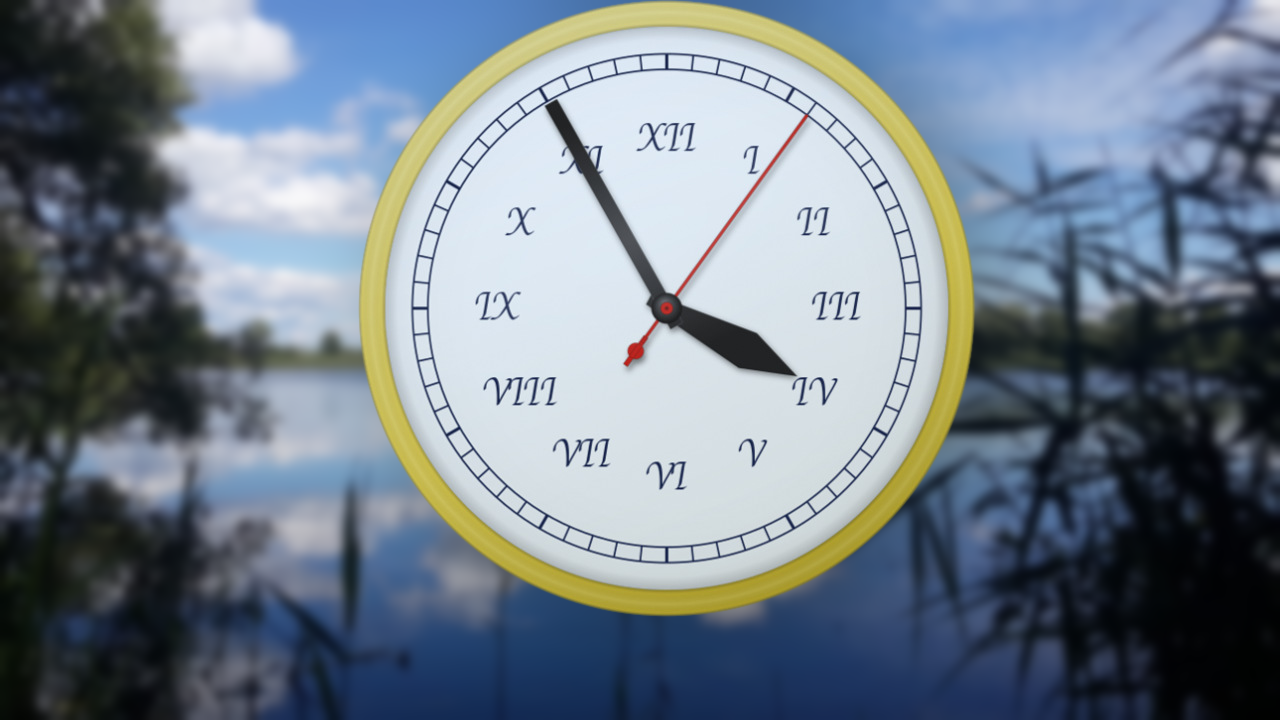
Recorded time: **3:55:06**
